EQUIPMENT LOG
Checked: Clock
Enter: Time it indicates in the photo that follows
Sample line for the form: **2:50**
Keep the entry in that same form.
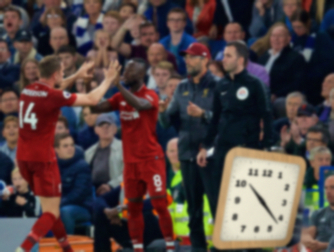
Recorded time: **10:22**
